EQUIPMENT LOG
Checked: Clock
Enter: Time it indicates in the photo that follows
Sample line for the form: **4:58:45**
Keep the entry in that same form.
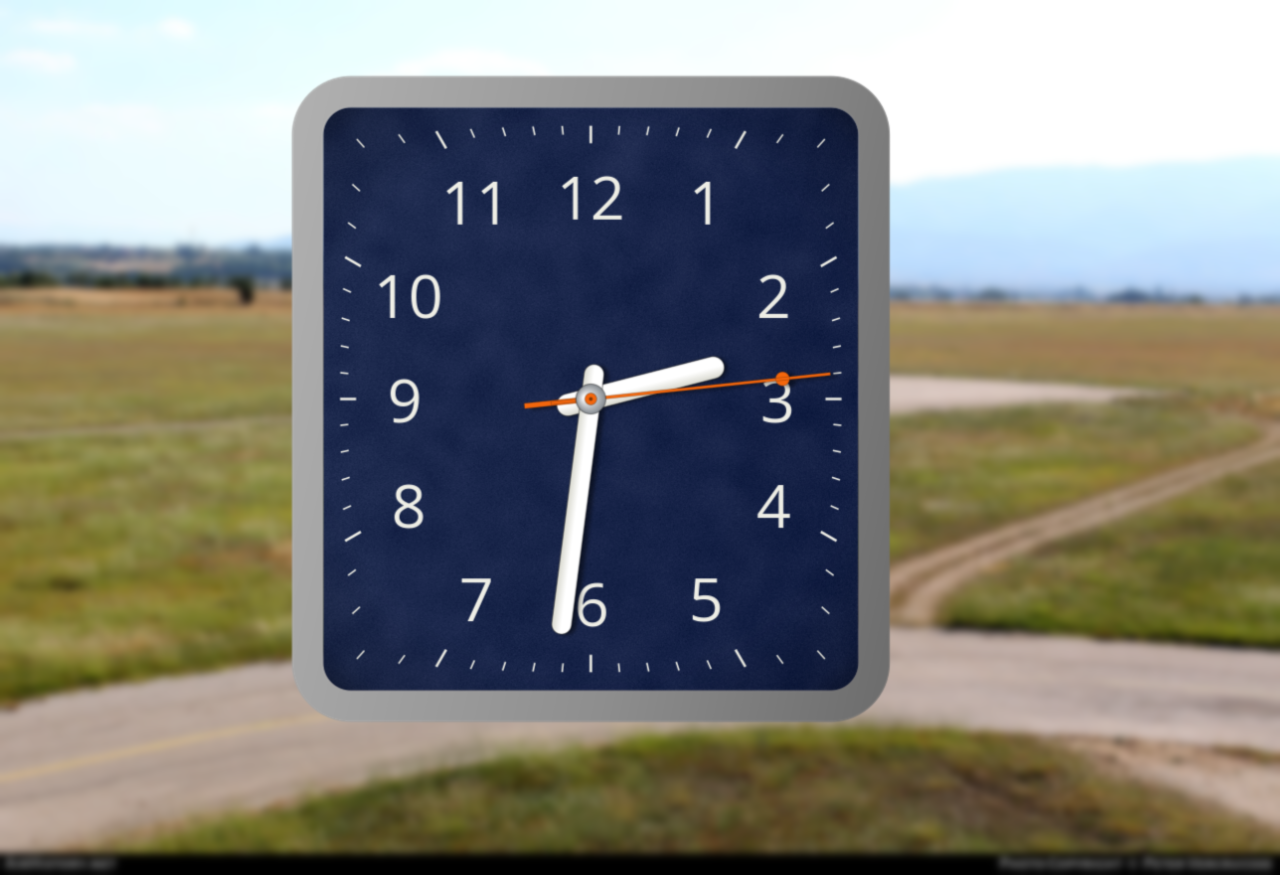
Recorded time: **2:31:14**
